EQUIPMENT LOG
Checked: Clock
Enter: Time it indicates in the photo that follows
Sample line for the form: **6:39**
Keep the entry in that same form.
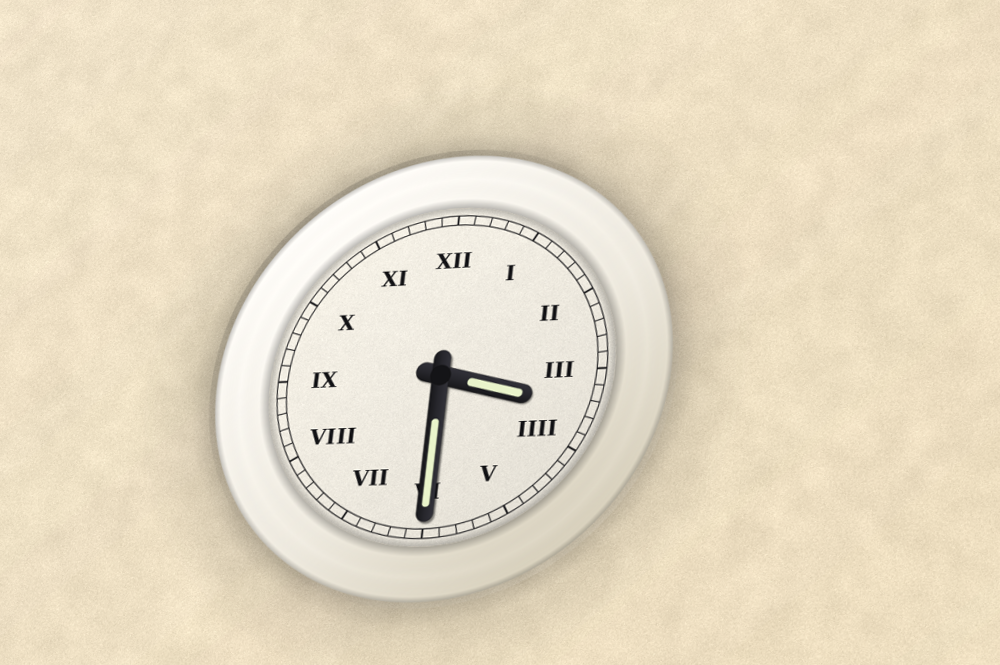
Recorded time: **3:30**
